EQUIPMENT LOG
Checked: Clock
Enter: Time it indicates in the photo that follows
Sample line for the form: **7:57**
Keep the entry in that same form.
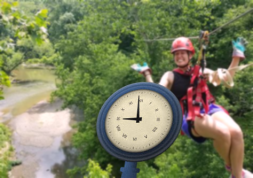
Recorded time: **8:59**
